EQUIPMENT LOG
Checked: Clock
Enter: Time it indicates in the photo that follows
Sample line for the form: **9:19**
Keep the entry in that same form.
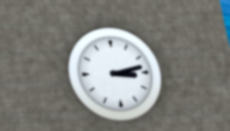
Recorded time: **3:13**
